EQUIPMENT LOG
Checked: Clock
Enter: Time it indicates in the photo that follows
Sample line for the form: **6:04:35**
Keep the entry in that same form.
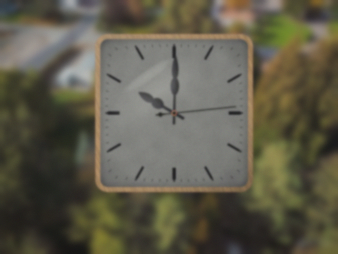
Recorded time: **10:00:14**
